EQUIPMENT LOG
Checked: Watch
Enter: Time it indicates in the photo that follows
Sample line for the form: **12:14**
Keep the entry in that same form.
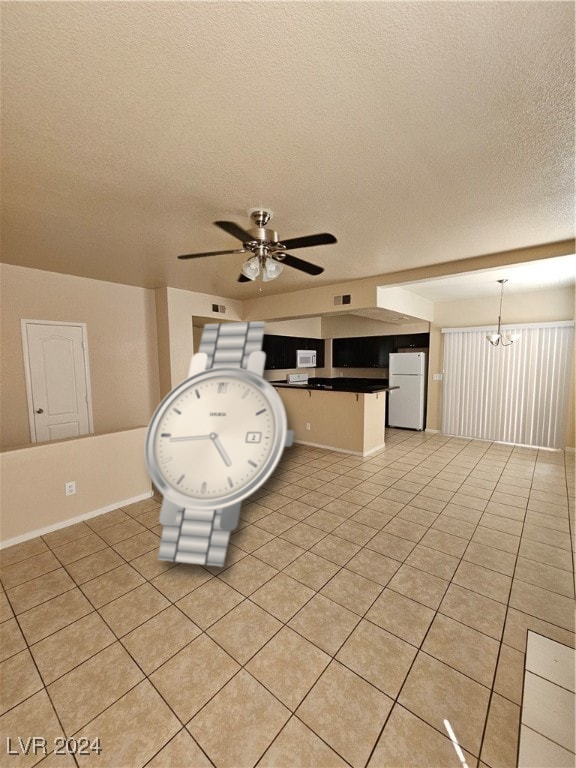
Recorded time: **4:44**
